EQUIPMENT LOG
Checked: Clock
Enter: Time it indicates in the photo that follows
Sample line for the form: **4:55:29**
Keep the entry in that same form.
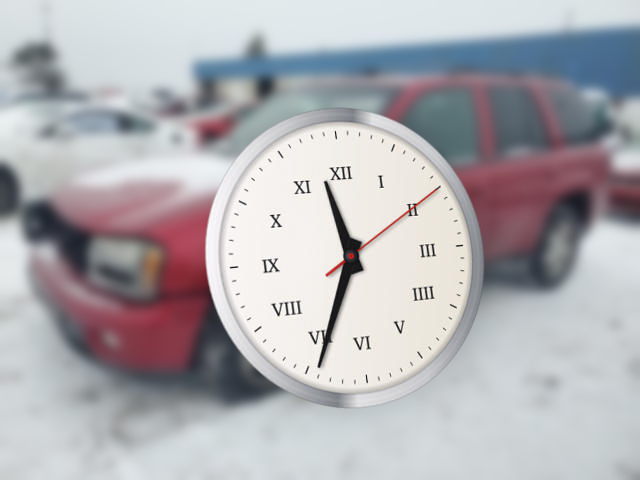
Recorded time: **11:34:10**
